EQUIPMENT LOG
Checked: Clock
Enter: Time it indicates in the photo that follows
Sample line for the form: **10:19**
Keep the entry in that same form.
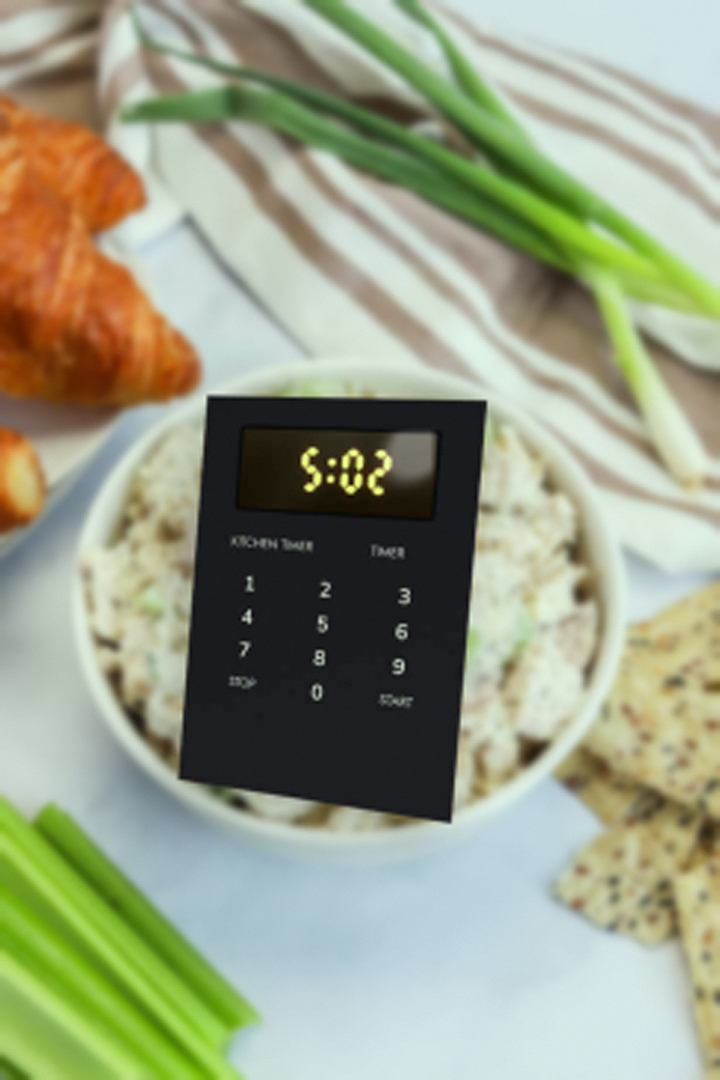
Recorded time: **5:02**
